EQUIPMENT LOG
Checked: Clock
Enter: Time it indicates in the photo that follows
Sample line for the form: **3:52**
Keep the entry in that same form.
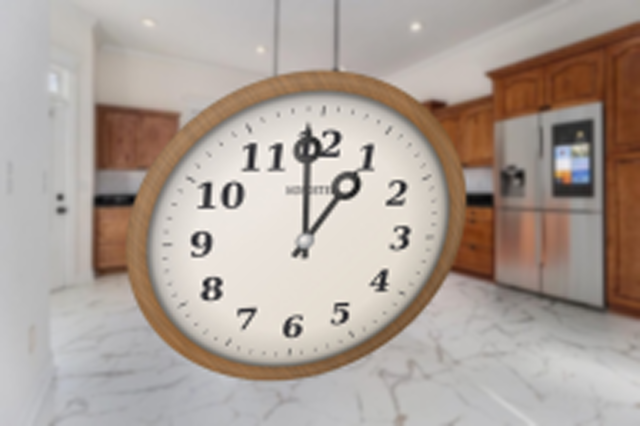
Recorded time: **12:59**
